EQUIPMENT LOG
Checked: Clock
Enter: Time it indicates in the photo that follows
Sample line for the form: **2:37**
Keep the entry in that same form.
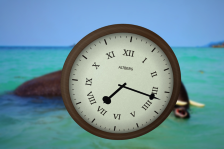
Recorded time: **7:17**
